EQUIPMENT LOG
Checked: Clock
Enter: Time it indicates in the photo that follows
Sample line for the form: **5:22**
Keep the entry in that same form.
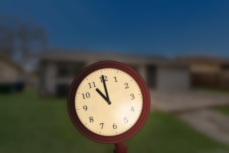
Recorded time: **11:00**
